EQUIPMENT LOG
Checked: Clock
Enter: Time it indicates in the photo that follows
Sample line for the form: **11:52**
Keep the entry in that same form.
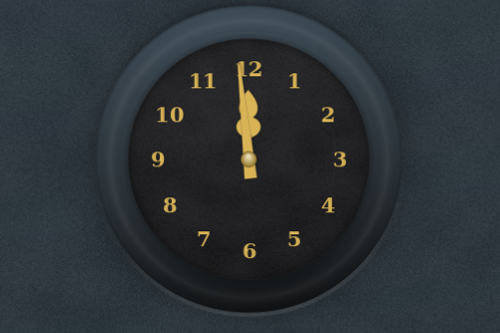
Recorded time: **11:59**
